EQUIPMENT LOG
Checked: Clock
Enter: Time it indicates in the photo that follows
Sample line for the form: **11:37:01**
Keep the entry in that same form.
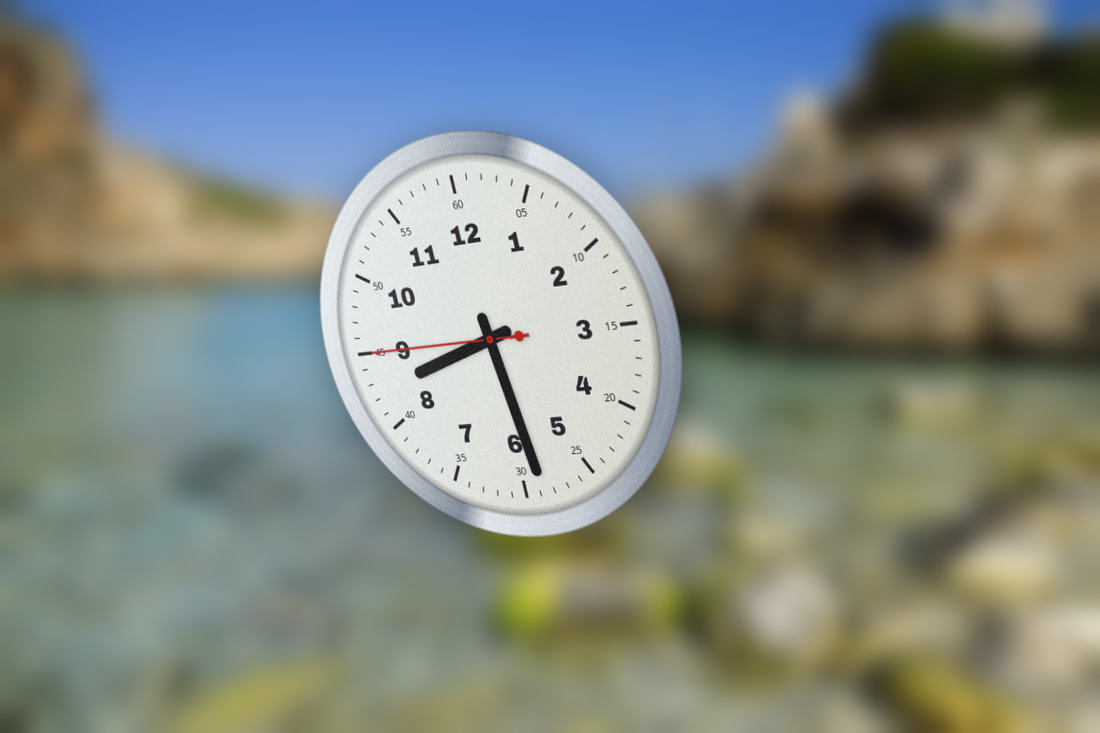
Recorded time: **8:28:45**
